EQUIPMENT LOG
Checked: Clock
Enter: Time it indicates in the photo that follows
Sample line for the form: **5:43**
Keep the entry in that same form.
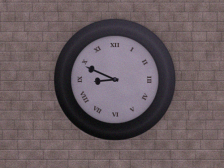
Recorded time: **8:49**
